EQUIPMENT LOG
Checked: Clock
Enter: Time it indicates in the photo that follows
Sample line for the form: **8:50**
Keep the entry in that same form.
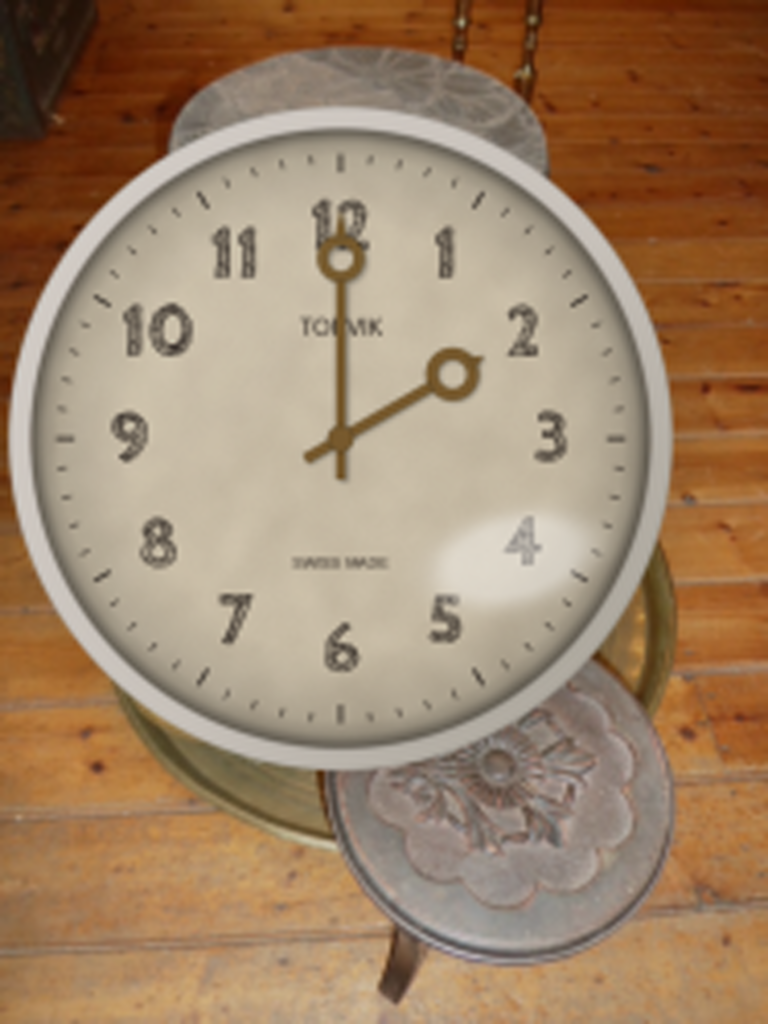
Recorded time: **2:00**
